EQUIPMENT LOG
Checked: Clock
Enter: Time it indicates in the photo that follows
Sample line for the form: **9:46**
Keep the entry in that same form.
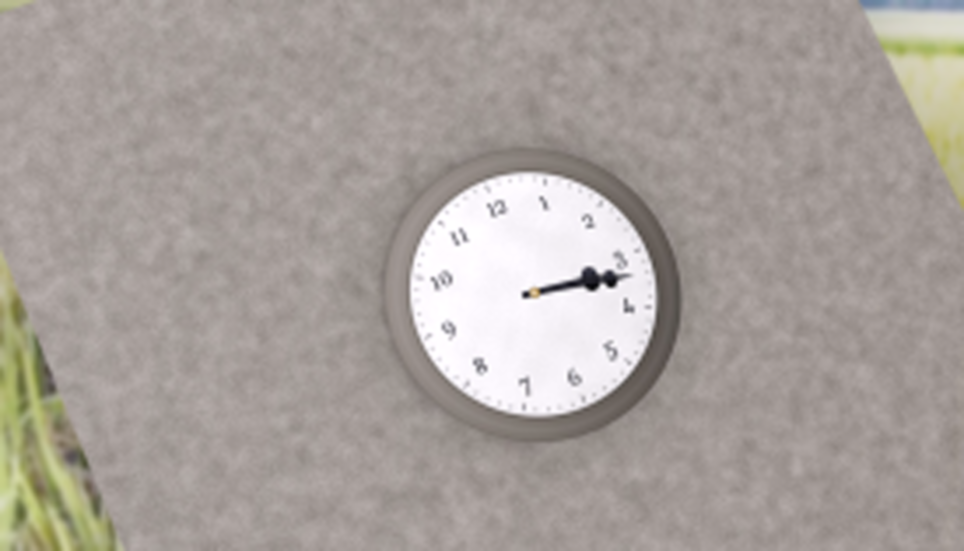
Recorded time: **3:17**
